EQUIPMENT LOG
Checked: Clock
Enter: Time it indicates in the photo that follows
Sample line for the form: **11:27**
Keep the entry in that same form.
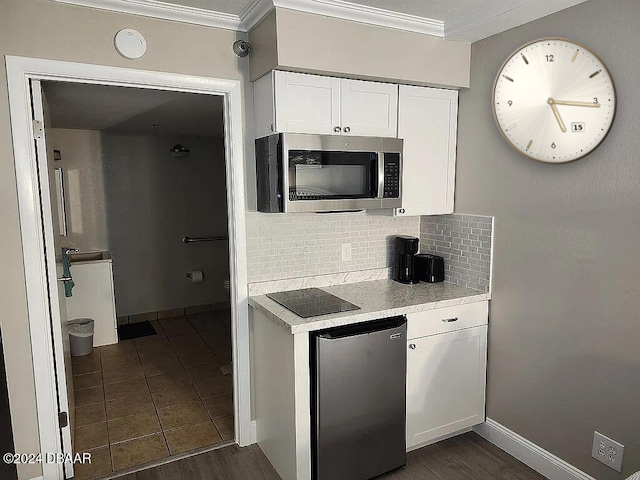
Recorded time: **5:16**
